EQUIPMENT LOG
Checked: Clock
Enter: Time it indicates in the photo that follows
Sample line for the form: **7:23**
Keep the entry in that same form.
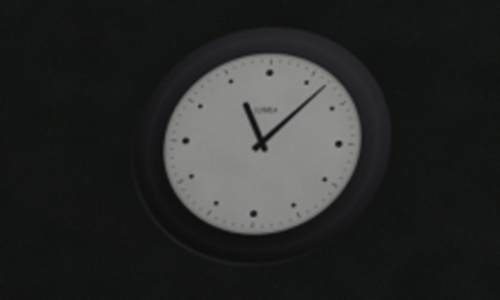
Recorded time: **11:07**
